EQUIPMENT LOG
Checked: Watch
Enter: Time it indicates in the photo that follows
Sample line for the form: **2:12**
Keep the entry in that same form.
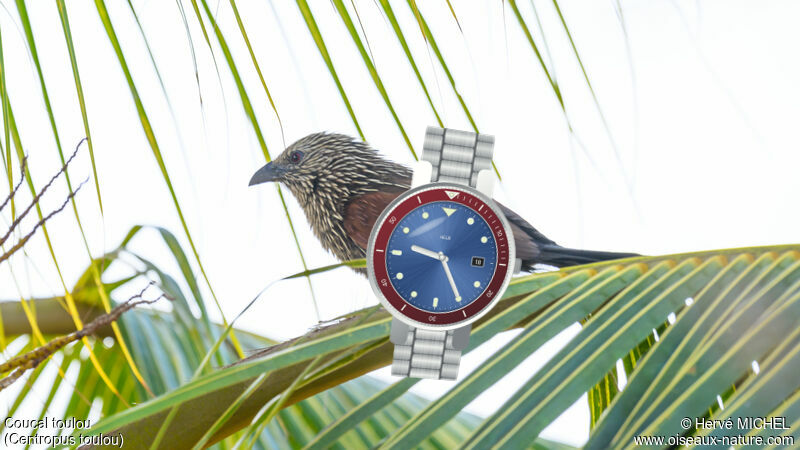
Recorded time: **9:25**
